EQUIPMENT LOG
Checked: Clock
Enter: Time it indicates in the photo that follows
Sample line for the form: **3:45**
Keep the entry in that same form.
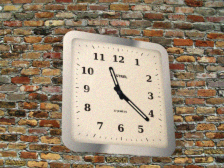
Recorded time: **11:22**
